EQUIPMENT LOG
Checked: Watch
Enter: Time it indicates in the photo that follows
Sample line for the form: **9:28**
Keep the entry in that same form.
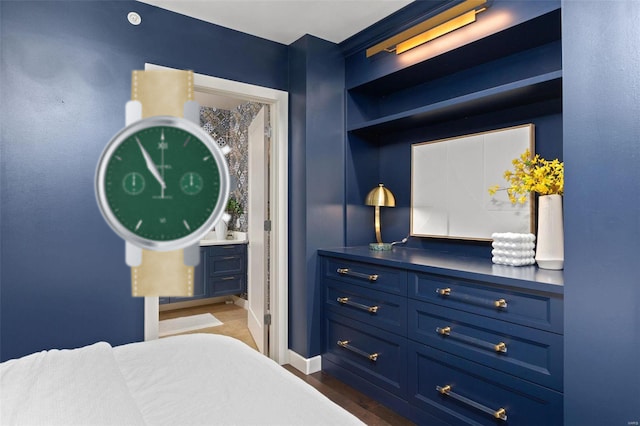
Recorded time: **10:55**
